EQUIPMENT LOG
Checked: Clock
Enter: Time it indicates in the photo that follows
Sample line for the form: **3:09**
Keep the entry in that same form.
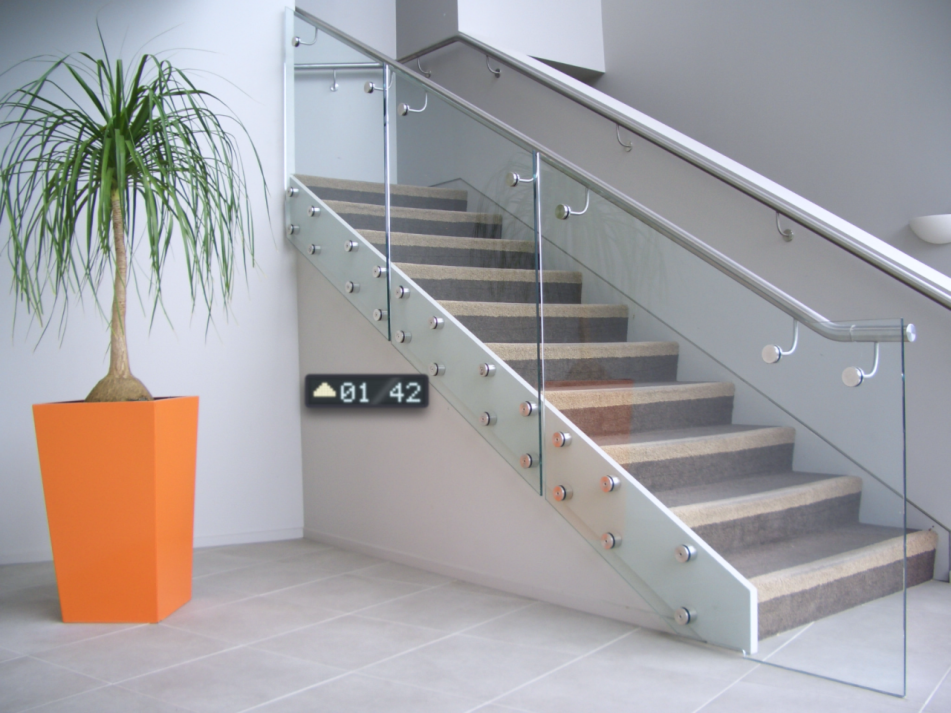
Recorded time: **1:42**
